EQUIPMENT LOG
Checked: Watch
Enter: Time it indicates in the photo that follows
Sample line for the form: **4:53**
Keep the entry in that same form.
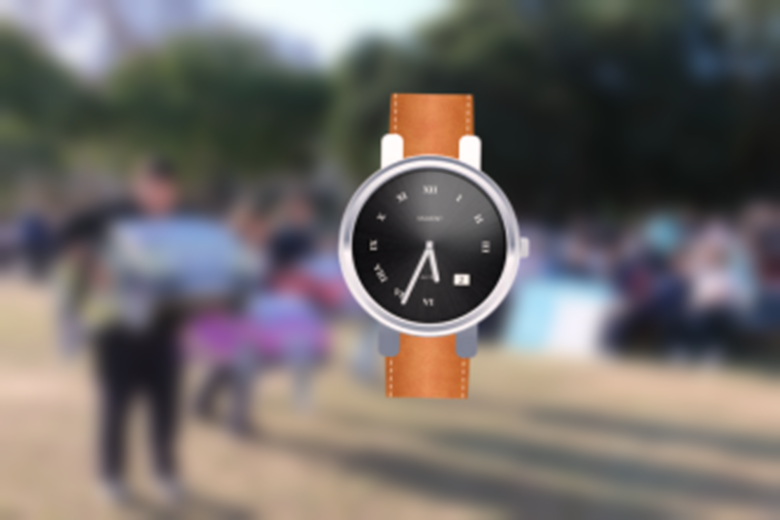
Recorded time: **5:34**
